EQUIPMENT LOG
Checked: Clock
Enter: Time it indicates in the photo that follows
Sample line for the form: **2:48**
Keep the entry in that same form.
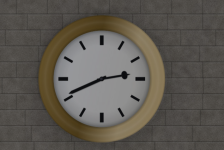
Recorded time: **2:41**
